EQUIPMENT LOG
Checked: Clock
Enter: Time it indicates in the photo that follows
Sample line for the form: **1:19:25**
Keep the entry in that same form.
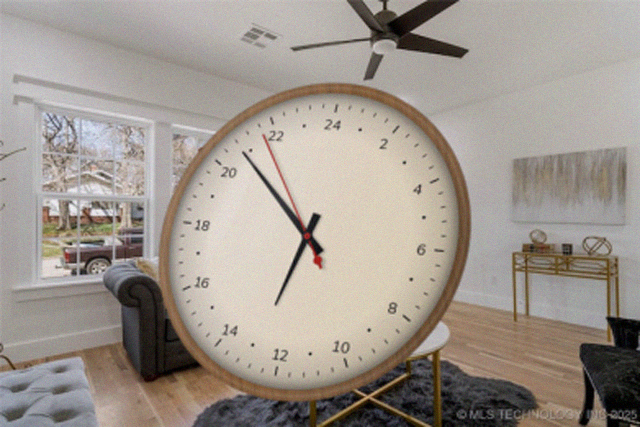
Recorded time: **12:51:54**
